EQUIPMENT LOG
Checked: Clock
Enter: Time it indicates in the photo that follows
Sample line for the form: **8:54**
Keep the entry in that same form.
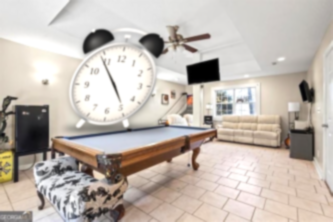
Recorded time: **4:54**
